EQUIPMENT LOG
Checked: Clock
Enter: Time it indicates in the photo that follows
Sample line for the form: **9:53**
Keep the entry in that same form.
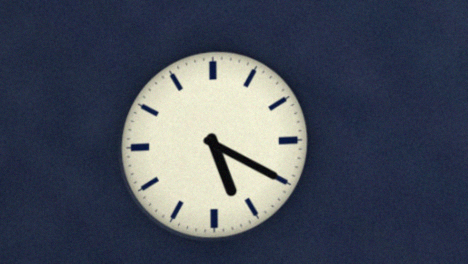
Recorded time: **5:20**
